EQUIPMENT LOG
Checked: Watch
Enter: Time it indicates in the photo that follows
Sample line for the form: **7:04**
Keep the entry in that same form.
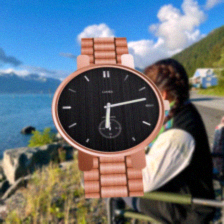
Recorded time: **6:13**
